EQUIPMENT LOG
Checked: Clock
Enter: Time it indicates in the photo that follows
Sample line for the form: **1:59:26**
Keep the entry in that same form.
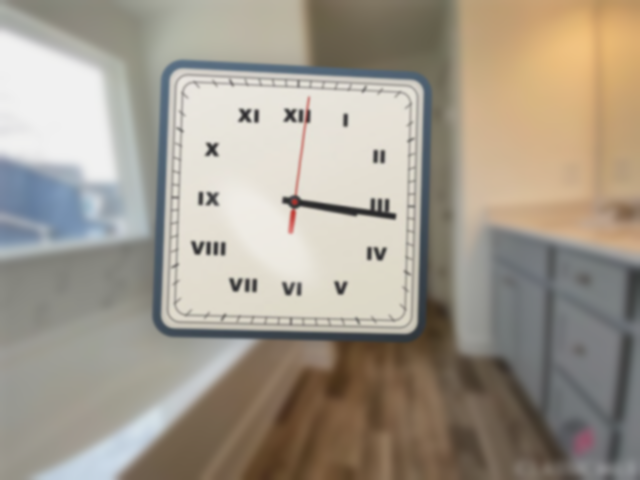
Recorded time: **3:16:01**
